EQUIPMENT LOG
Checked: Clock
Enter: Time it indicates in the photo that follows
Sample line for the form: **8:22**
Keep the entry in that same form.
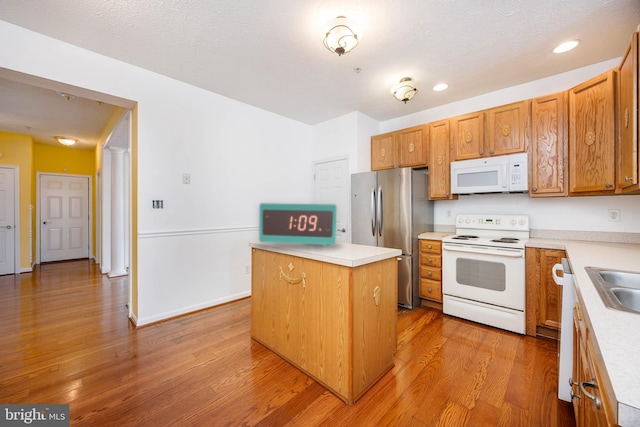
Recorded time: **1:09**
